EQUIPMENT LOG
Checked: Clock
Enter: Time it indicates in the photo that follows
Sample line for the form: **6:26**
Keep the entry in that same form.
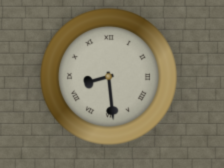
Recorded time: **8:29**
